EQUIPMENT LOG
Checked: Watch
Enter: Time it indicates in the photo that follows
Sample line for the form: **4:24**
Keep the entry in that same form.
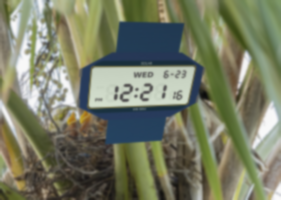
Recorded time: **12:21**
